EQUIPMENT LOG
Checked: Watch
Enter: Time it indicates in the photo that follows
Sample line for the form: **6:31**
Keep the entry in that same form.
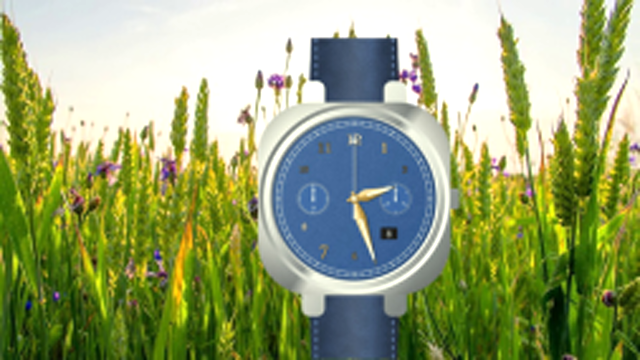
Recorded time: **2:27**
